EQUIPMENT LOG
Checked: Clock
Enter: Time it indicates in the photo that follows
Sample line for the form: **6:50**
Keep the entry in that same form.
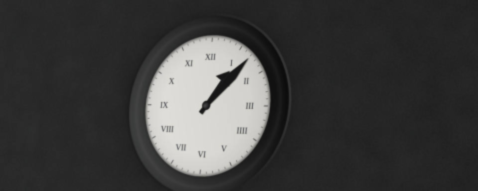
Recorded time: **1:07**
